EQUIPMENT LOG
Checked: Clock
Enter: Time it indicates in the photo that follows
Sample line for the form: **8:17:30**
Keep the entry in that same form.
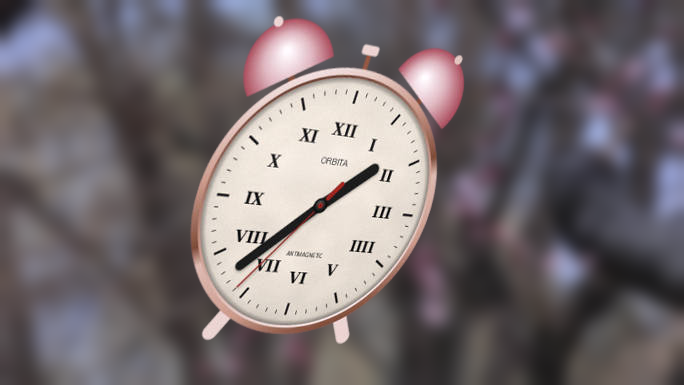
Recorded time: **1:37:36**
